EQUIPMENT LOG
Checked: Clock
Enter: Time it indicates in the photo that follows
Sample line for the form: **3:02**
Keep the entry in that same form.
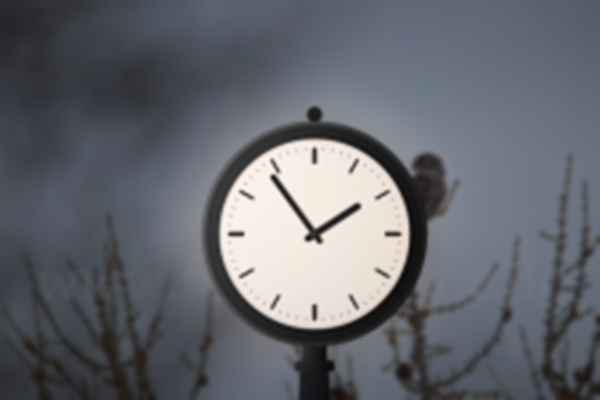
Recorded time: **1:54**
